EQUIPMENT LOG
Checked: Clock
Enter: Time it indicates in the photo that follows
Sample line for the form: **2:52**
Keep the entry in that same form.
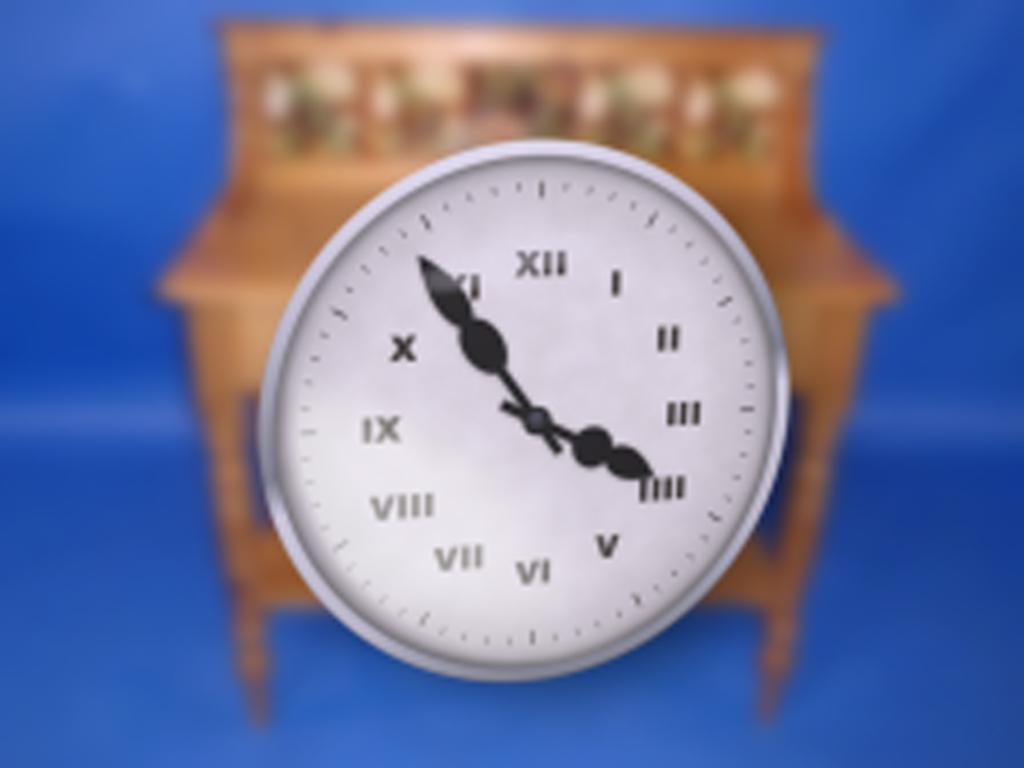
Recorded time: **3:54**
